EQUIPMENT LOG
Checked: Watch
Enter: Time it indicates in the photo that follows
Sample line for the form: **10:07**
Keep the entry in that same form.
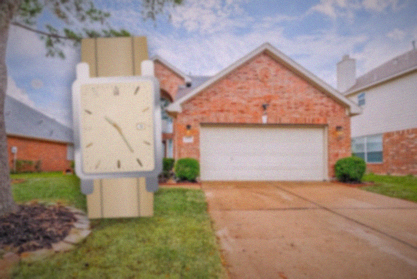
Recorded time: **10:25**
